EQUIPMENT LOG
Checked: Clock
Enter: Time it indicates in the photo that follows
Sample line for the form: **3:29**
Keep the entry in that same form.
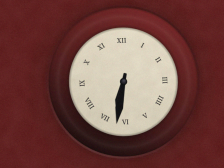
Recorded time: **6:32**
